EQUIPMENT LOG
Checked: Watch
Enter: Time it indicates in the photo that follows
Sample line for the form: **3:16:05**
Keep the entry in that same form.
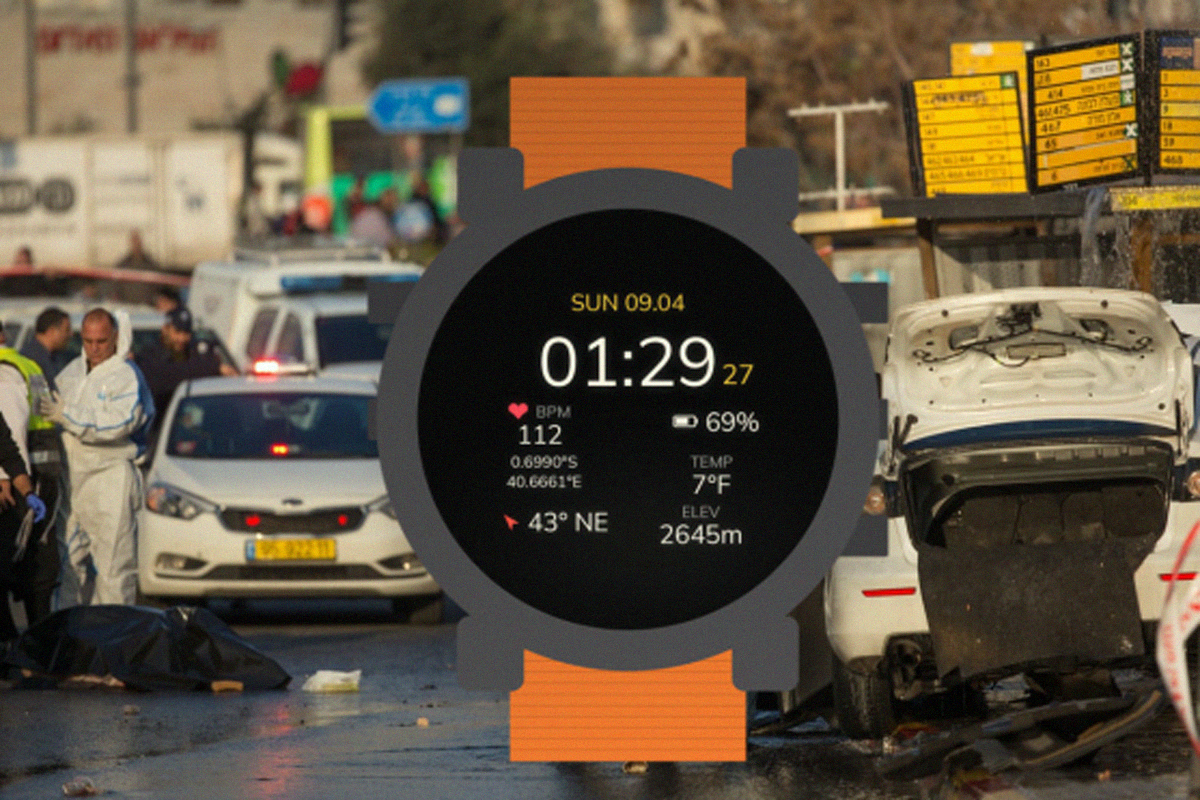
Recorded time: **1:29:27**
